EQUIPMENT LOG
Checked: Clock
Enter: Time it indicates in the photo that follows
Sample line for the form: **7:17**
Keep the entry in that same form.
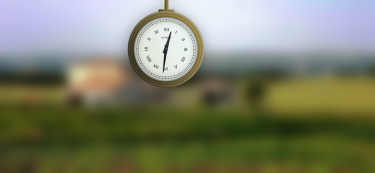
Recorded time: **12:31**
